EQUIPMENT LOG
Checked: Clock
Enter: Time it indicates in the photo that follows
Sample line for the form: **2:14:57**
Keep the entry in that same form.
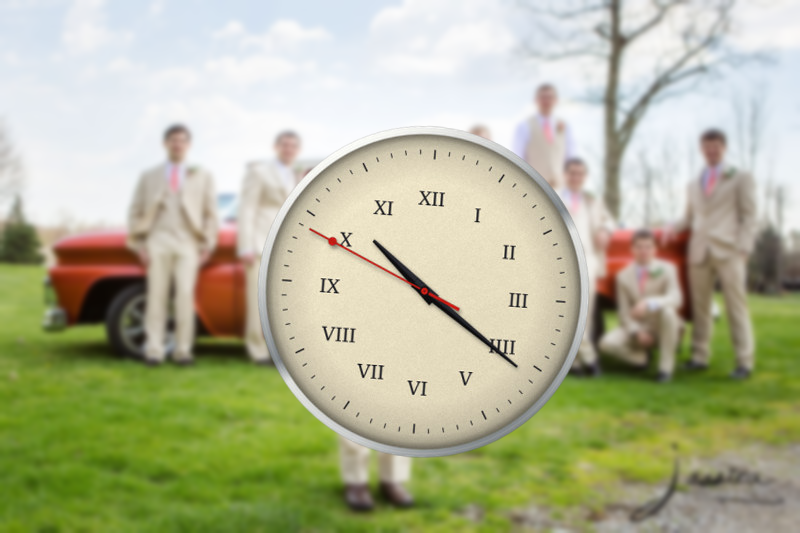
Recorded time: **10:20:49**
